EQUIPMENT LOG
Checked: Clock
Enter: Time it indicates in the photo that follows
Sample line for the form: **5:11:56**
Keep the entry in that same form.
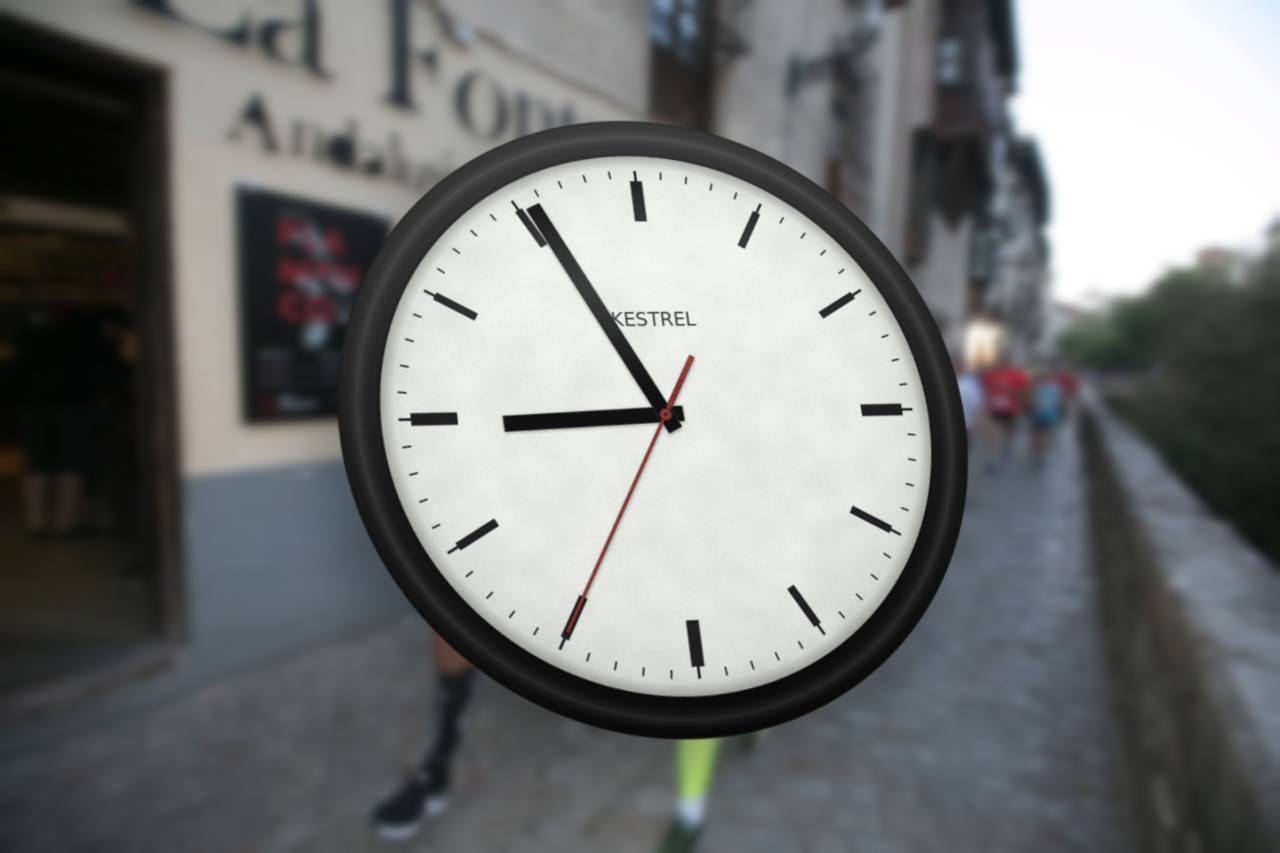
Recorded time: **8:55:35**
